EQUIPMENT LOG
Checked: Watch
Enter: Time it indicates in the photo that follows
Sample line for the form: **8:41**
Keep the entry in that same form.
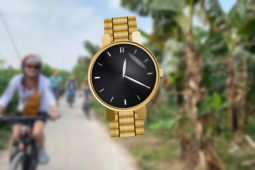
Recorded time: **12:20**
